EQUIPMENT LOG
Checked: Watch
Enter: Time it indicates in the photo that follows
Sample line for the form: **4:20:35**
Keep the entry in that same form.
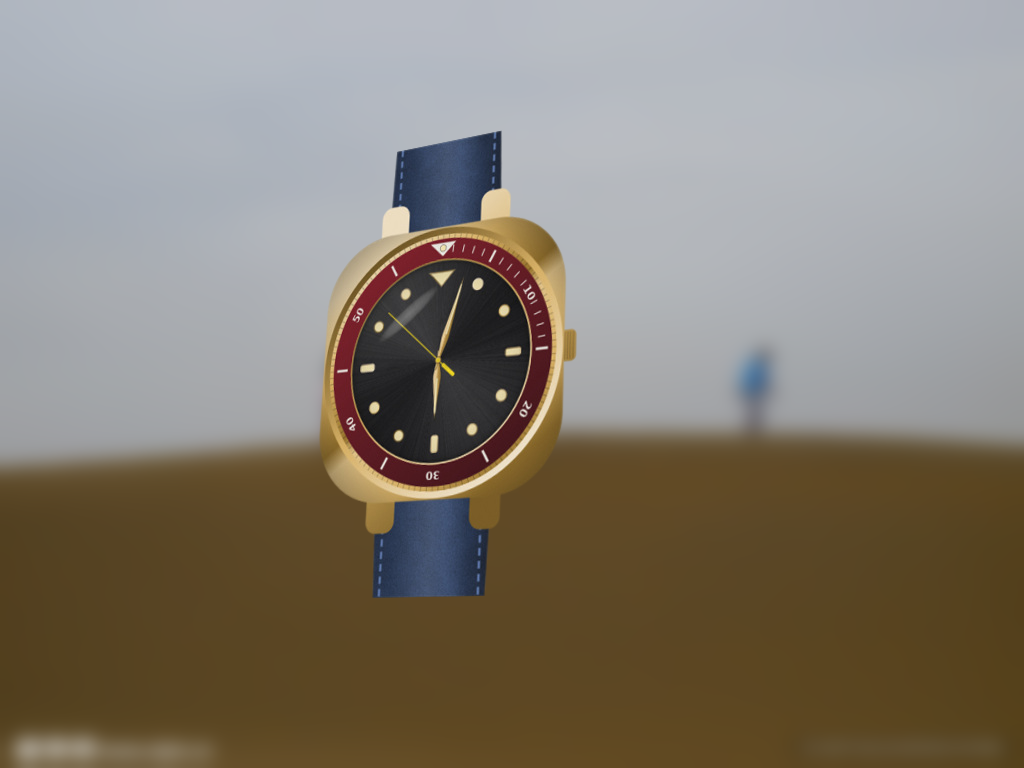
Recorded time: **6:02:52**
